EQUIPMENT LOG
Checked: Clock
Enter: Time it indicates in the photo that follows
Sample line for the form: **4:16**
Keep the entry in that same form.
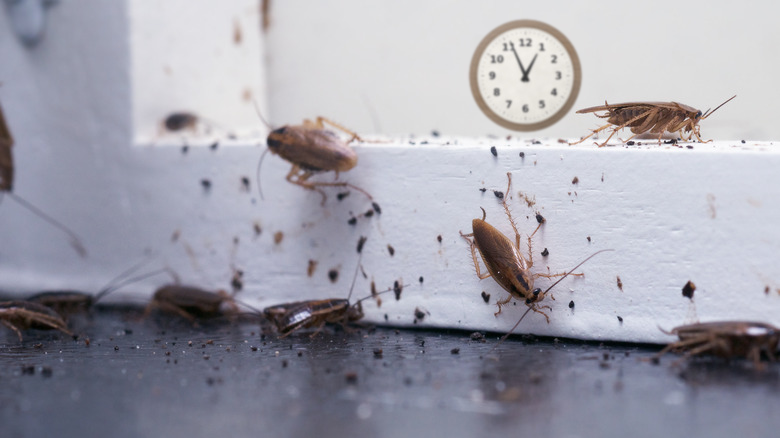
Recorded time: **12:56**
